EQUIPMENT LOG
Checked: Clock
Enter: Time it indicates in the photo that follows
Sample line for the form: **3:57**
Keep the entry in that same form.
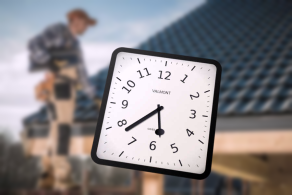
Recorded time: **5:38**
